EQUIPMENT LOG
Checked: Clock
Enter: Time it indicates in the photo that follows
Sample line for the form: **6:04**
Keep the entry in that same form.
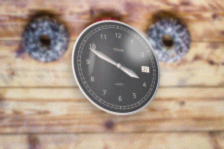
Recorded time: **3:49**
